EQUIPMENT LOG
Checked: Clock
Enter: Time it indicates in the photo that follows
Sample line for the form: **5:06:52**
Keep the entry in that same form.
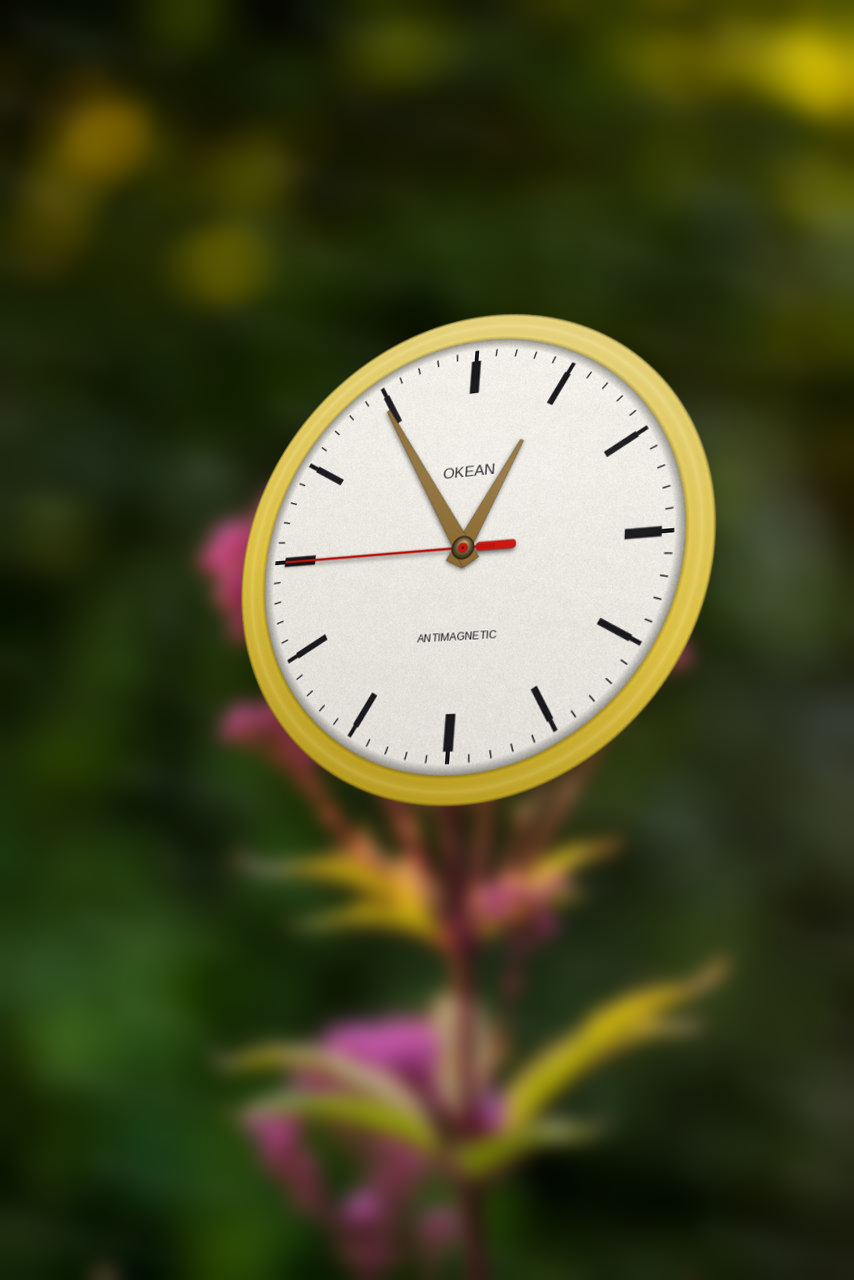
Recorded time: **12:54:45**
